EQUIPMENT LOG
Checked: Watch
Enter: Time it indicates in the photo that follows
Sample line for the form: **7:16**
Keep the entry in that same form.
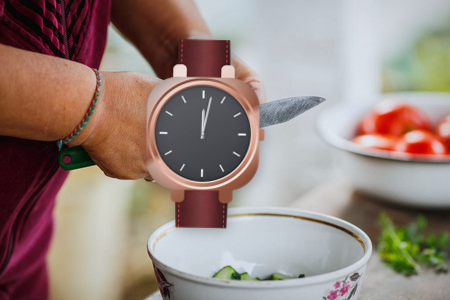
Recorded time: **12:02**
